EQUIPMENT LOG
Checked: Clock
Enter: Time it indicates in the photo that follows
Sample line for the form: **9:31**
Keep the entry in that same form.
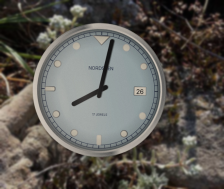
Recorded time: **8:02**
